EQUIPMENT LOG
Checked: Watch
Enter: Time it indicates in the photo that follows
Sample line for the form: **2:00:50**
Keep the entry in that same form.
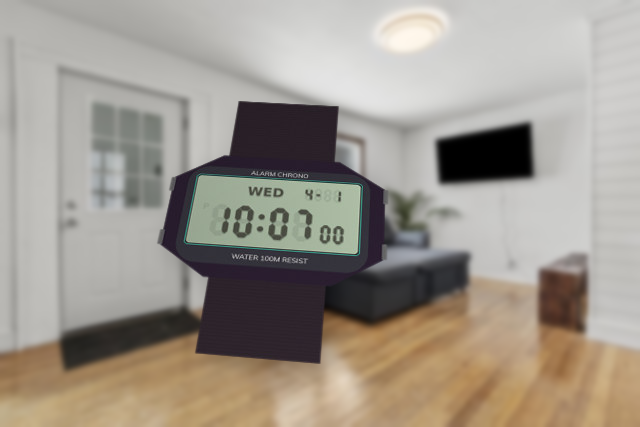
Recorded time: **10:07:00**
